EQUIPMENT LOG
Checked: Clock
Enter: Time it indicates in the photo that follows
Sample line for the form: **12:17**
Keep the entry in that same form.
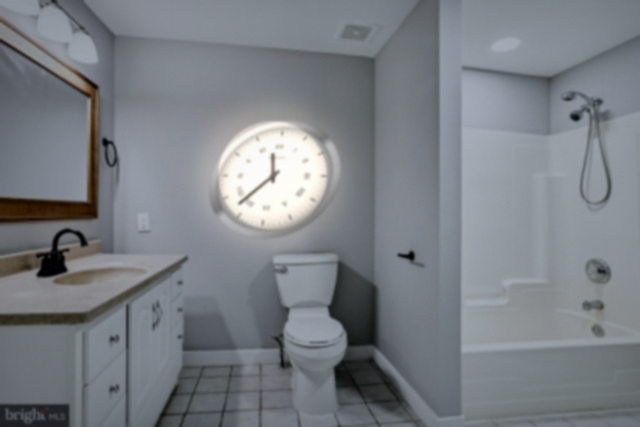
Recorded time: **11:37**
